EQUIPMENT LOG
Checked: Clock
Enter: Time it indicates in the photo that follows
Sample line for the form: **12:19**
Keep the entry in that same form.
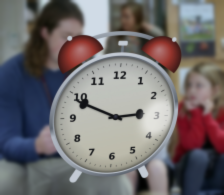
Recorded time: **2:49**
